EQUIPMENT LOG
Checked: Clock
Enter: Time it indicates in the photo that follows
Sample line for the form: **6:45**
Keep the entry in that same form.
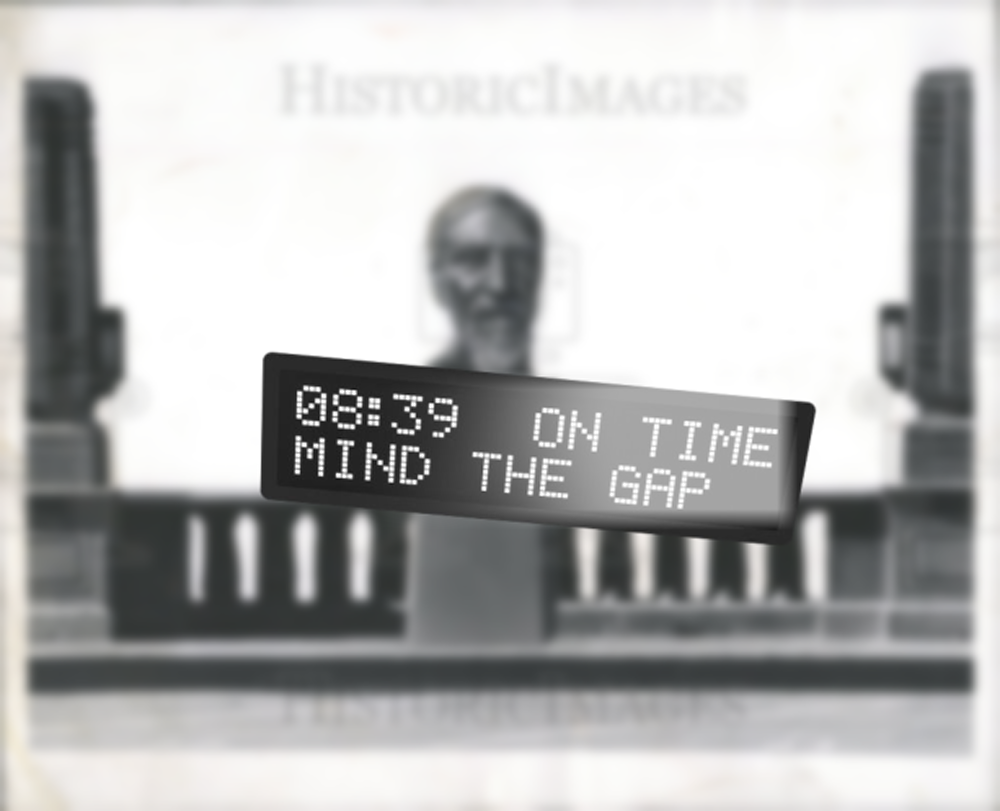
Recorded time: **8:39**
